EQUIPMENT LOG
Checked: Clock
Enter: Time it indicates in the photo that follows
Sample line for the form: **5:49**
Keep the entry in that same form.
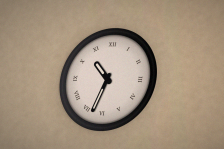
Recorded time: **10:33**
